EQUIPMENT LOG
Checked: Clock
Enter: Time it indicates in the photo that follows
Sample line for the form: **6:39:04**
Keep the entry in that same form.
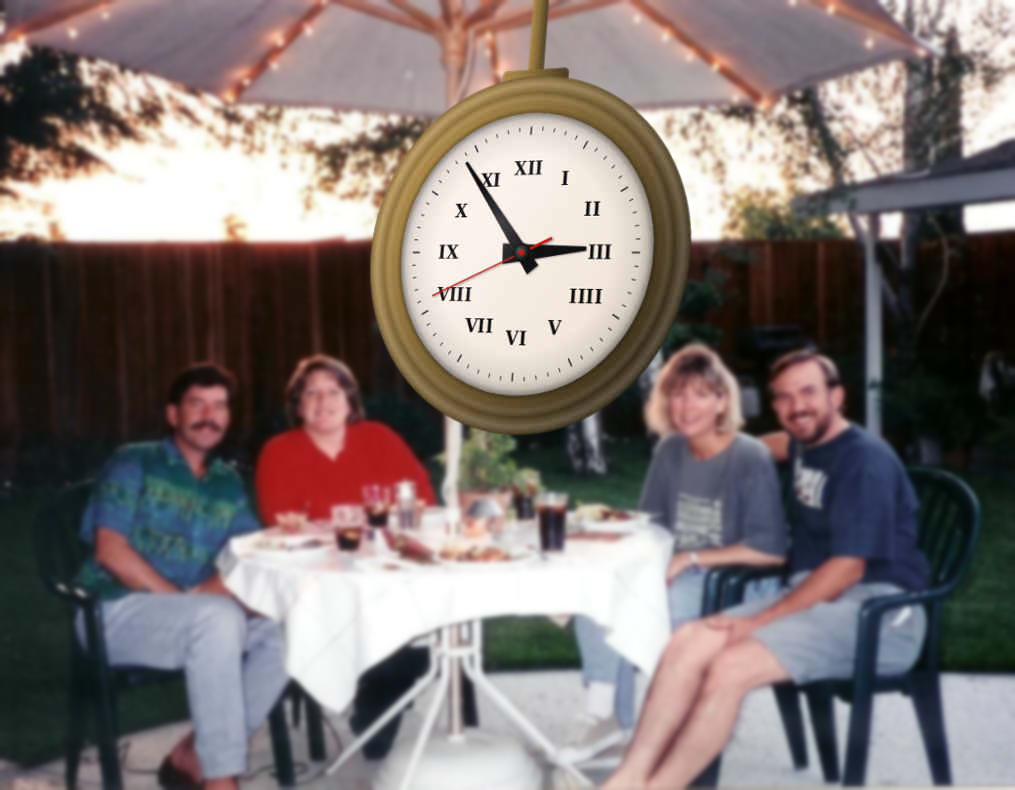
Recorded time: **2:53:41**
